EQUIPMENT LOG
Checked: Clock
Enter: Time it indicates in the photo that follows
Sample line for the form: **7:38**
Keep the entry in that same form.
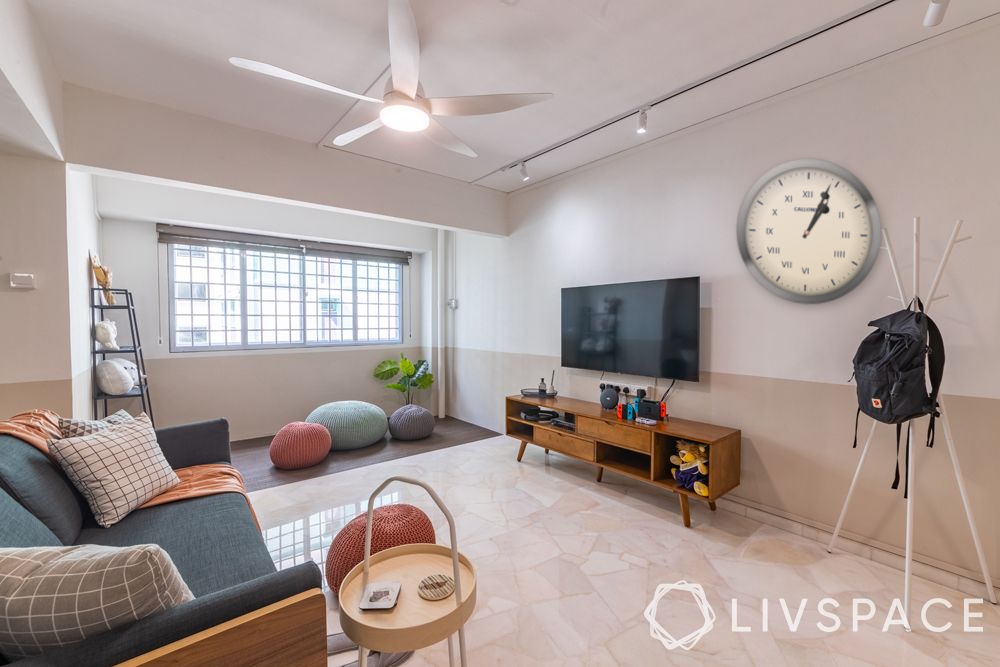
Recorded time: **1:04**
